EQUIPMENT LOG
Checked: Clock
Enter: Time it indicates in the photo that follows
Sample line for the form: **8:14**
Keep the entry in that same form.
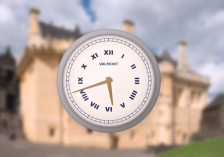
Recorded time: **5:42**
